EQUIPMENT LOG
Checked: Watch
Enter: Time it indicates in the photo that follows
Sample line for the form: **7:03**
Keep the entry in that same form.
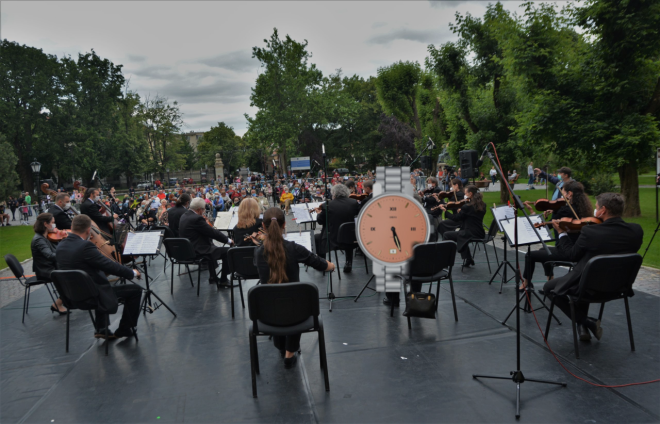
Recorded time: **5:27**
